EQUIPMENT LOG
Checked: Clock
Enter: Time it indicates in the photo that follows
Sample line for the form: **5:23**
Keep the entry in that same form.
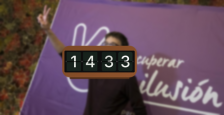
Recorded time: **14:33**
